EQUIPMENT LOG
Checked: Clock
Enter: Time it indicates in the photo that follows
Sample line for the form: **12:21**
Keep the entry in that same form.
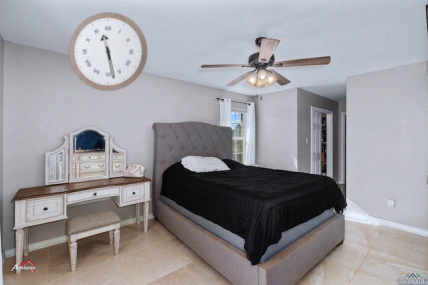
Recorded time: **11:28**
